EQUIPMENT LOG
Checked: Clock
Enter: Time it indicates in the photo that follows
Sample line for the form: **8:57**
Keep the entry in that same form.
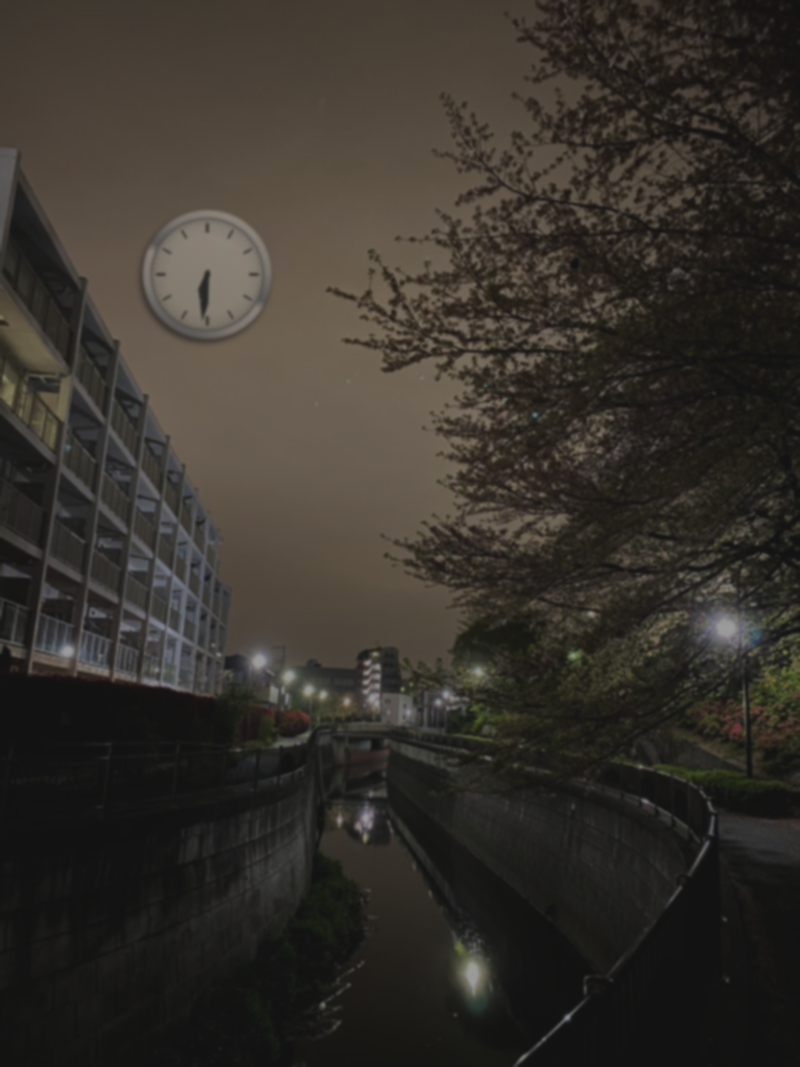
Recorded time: **6:31**
